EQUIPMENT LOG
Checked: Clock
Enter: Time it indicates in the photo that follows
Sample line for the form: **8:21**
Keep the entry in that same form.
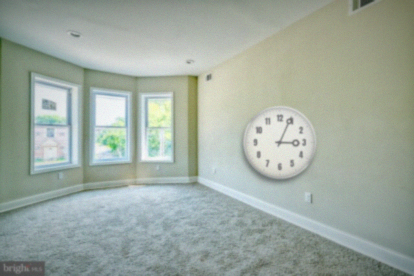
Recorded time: **3:04**
